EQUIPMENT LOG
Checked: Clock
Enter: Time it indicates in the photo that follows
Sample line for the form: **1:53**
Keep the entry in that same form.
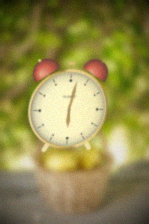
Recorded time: **6:02**
